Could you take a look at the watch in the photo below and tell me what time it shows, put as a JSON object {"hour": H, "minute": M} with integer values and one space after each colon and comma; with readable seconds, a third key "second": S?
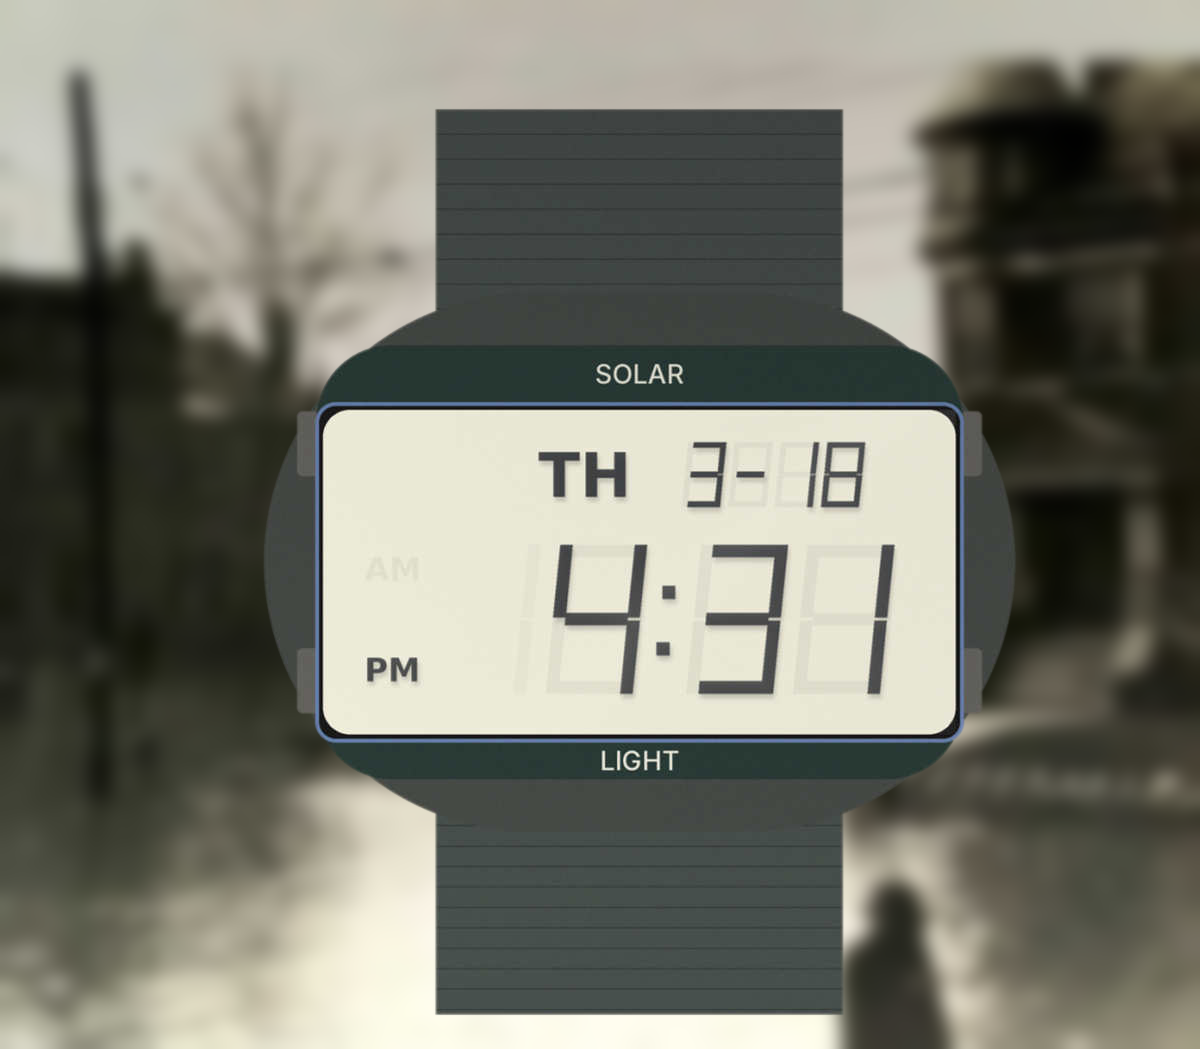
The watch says {"hour": 4, "minute": 31}
